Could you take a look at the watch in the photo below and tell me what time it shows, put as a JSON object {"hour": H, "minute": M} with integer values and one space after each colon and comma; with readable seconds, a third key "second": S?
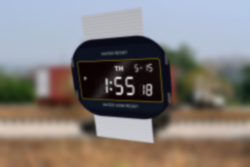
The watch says {"hour": 1, "minute": 55, "second": 18}
